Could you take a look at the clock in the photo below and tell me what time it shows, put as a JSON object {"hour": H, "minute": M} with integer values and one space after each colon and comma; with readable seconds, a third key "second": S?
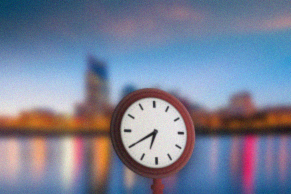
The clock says {"hour": 6, "minute": 40}
